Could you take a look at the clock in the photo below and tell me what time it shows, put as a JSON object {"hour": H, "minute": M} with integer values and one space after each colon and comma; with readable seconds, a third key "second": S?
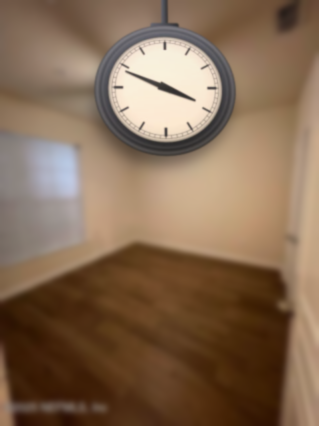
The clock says {"hour": 3, "minute": 49}
